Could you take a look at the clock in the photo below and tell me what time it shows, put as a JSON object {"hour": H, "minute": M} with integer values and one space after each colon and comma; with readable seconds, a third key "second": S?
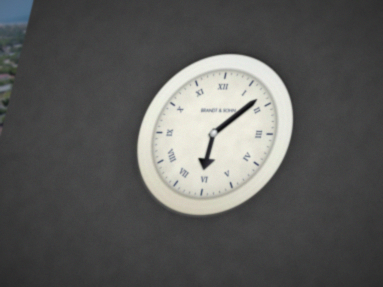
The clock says {"hour": 6, "minute": 8}
